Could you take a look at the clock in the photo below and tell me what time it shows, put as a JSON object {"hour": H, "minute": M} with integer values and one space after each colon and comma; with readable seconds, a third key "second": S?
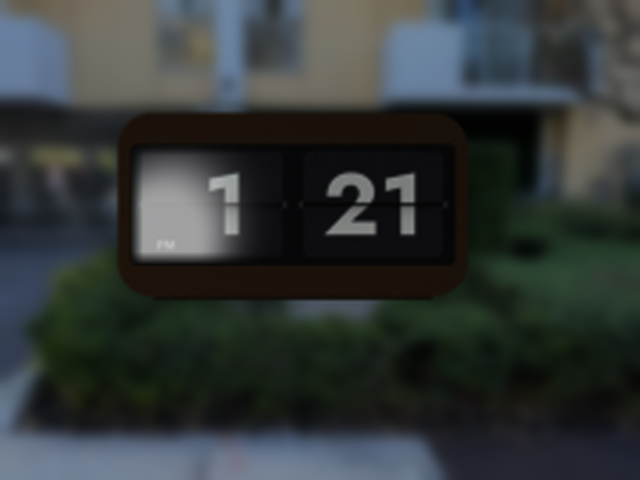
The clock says {"hour": 1, "minute": 21}
